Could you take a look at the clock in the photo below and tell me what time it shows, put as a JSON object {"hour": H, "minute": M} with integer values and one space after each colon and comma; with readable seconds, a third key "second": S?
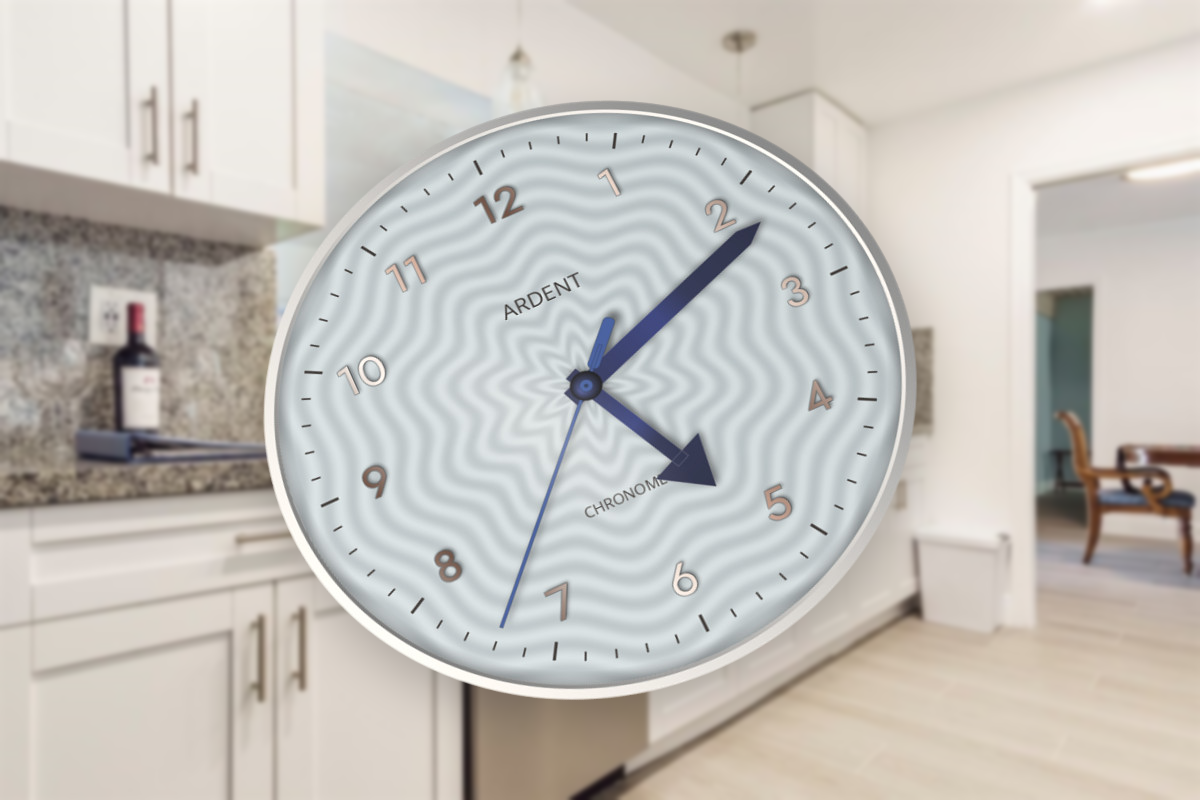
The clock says {"hour": 5, "minute": 11, "second": 37}
